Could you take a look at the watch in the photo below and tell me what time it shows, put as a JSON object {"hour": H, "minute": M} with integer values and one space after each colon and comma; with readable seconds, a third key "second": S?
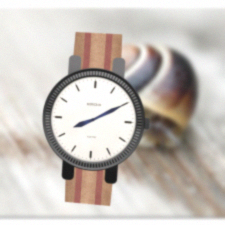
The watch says {"hour": 8, "minute": 10}
